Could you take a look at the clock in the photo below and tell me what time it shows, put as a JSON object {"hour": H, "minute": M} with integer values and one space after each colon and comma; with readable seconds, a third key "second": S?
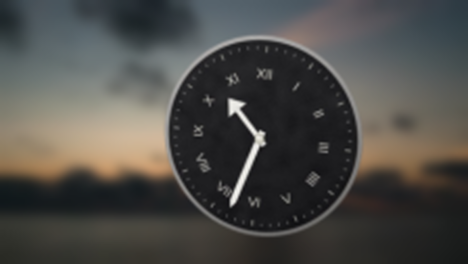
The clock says {"hour": 10, "minute": 33}
